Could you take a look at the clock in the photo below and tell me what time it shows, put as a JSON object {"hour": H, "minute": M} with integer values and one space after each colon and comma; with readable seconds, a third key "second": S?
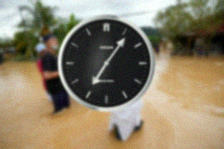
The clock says {"hour": 7, "minute": 6}
